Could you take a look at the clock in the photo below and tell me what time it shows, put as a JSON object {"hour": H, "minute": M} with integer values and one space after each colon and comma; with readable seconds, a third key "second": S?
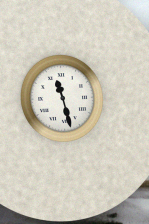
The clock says {"hour": 11, "minute": 28}
